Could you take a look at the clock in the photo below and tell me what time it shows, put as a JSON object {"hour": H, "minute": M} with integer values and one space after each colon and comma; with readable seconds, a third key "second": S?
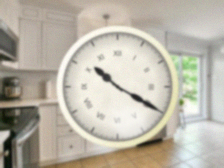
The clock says {"hour": 10, "minute": 20}
